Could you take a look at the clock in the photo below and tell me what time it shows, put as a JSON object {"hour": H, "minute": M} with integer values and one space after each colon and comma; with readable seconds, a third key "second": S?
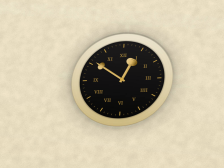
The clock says {"hour": 12, "minute": 51}
